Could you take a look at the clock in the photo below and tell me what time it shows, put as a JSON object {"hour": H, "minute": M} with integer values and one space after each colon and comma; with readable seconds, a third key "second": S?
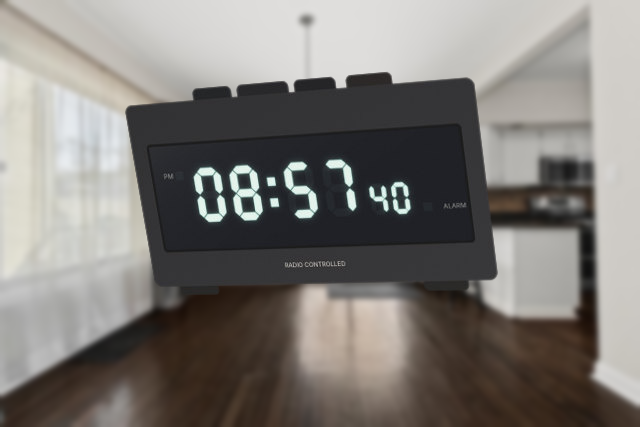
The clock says {"hour": 8, "minute": 57, "second": 40}
